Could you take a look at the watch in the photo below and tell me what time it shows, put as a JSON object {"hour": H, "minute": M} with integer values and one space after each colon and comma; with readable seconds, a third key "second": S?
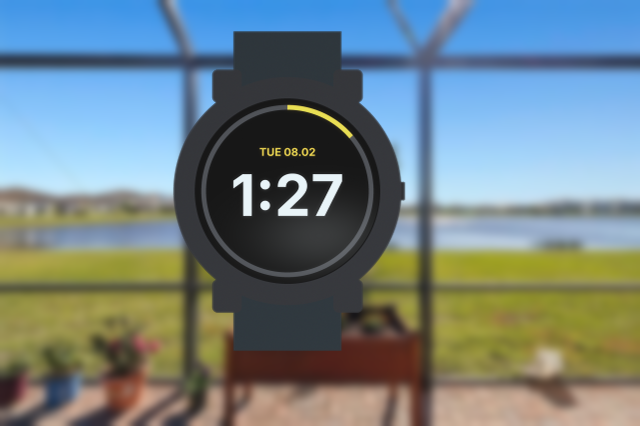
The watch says {"hour": 1, "minute": 27}
